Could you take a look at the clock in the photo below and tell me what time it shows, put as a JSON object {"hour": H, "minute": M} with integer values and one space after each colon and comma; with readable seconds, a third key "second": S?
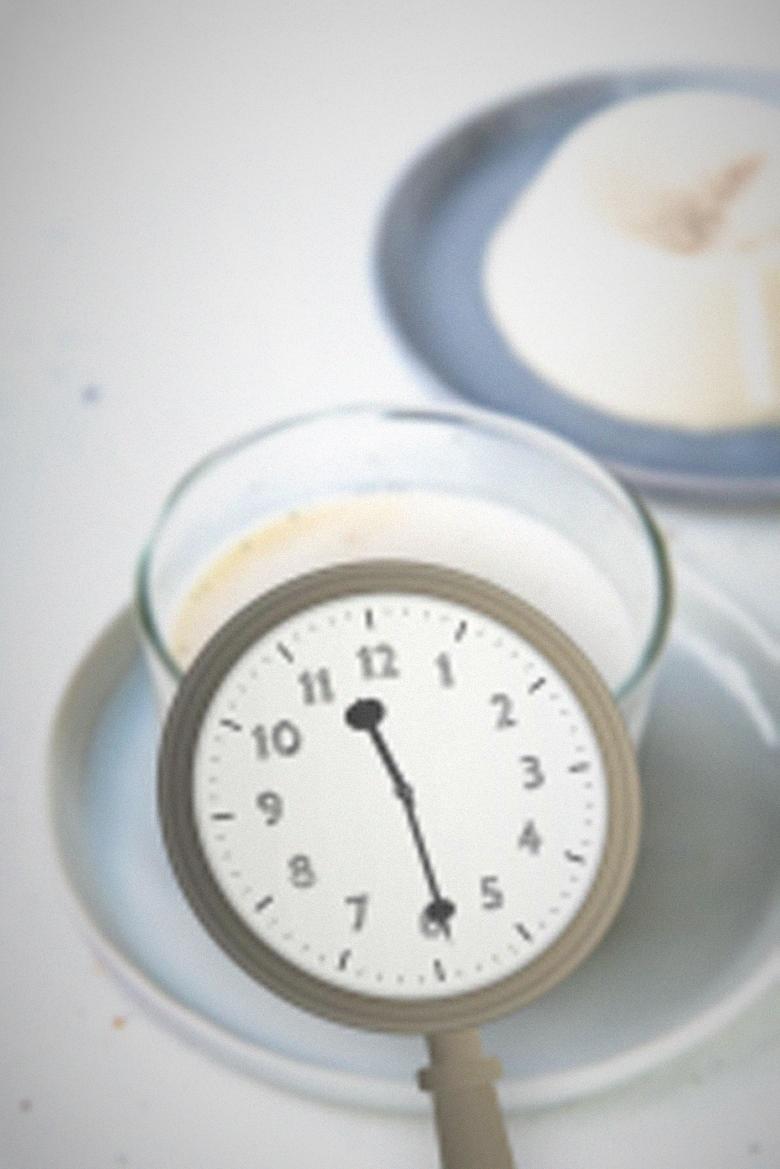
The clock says {"hour": 11, "minute": 29}
